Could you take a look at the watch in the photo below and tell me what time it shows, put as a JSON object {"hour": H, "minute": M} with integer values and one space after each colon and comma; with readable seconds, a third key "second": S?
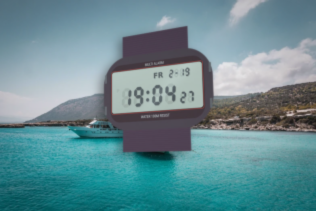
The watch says {"hour": 19, "minute": 4, "second": 27}
